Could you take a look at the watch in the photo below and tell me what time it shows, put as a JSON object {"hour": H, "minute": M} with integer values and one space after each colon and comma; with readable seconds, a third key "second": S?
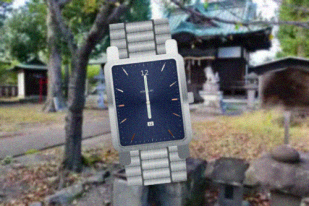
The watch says {"hour": 6, "minute": 0}
